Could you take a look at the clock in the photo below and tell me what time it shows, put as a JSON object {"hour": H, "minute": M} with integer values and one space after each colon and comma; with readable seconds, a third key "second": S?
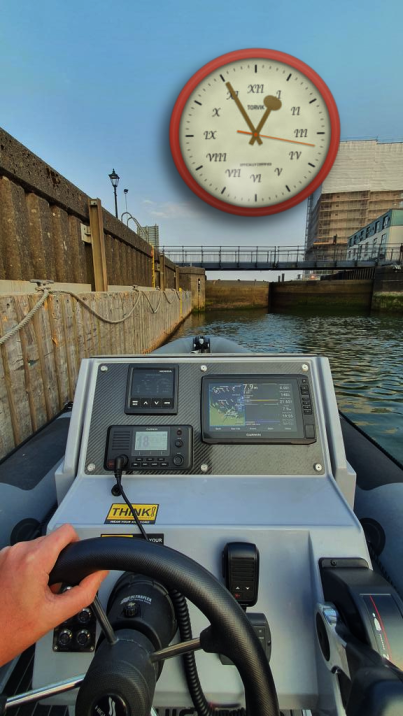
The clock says {"hour": 12, "minute": 55, "second": 17}
